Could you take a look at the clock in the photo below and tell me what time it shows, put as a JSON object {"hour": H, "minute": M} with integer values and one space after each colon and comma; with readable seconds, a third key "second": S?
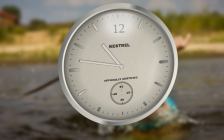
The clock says {"hour": 10, "minute": 47}
